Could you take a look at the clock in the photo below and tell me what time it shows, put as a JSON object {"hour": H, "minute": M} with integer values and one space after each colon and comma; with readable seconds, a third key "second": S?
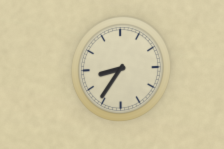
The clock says {"hour": 8, "minute": 36}
